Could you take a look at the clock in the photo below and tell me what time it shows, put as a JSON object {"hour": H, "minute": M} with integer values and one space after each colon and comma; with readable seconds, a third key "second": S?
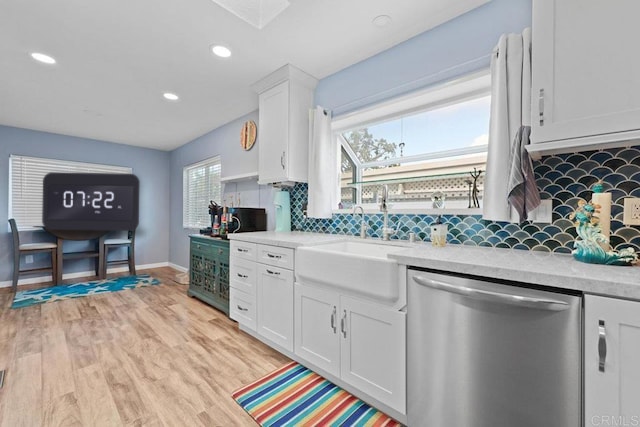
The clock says {"hour": 7, "minute": 22}
